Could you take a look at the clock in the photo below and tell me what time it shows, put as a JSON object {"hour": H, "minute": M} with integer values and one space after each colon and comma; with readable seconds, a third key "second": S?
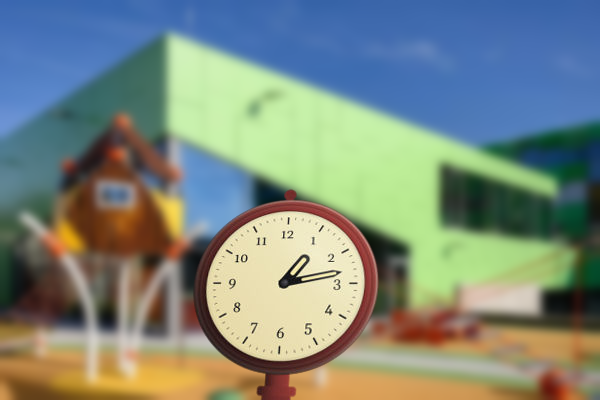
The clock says {"hour": 1, "minute": 13}
